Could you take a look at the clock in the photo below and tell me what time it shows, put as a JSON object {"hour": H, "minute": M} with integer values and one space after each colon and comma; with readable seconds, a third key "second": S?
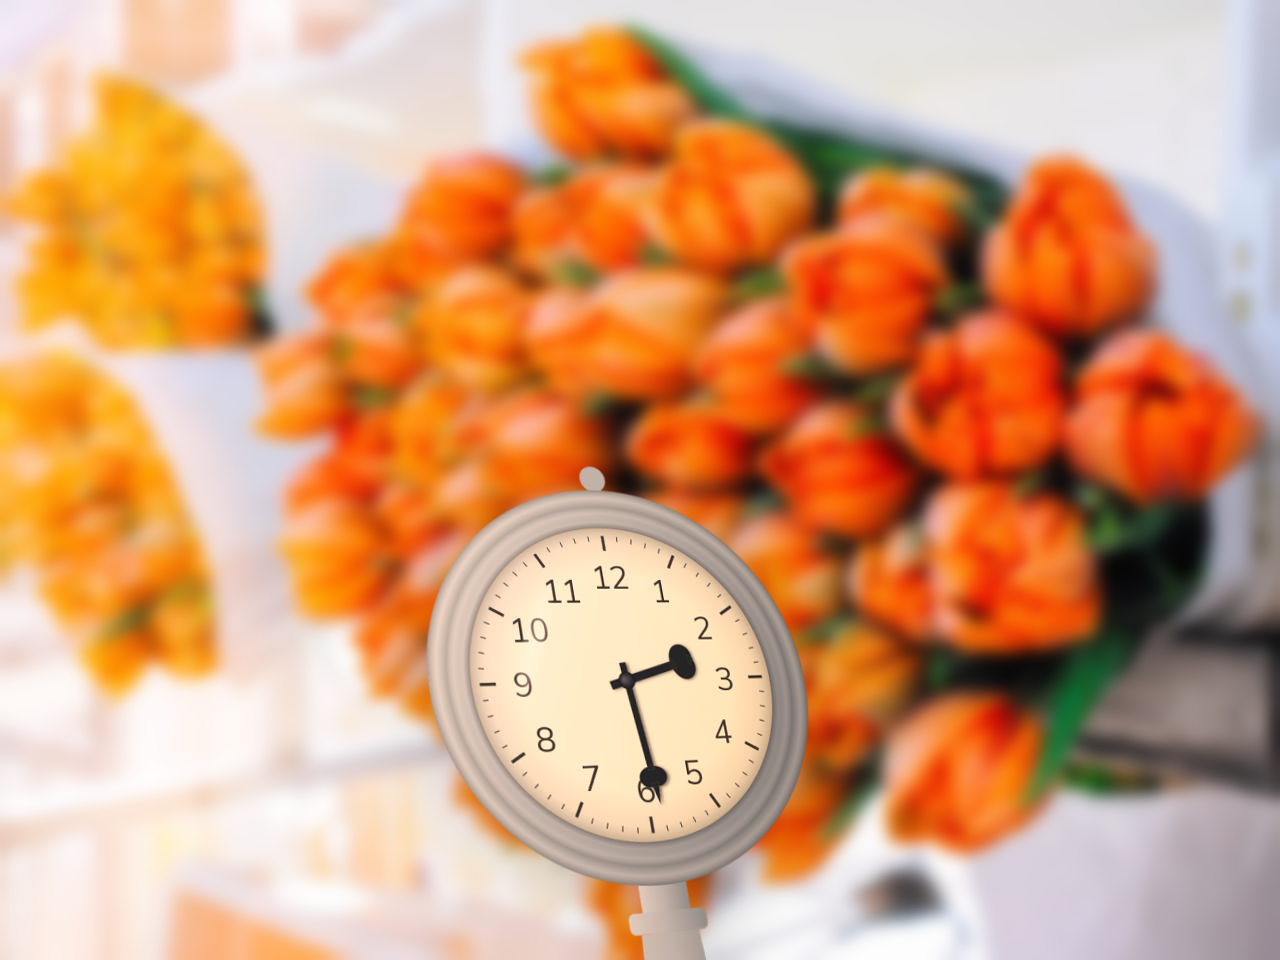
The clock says {"hour": 2, "minute": 29}
